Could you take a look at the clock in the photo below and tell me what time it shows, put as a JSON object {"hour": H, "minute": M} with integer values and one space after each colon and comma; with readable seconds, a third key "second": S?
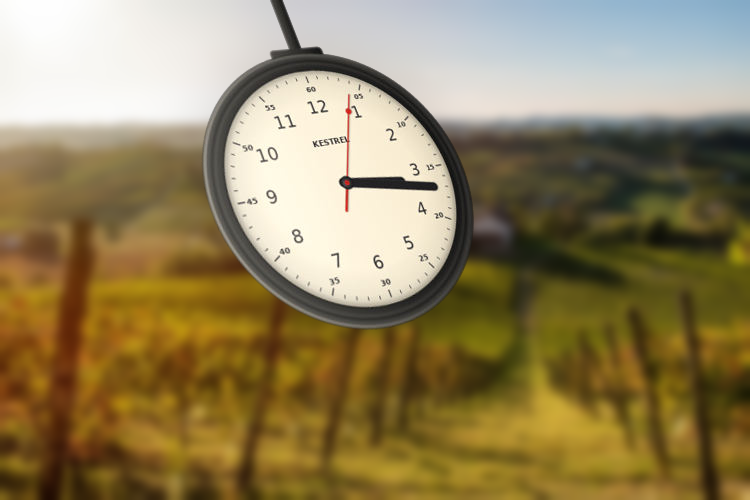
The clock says {"hour": 3, "minute": 17, "second": 4}
